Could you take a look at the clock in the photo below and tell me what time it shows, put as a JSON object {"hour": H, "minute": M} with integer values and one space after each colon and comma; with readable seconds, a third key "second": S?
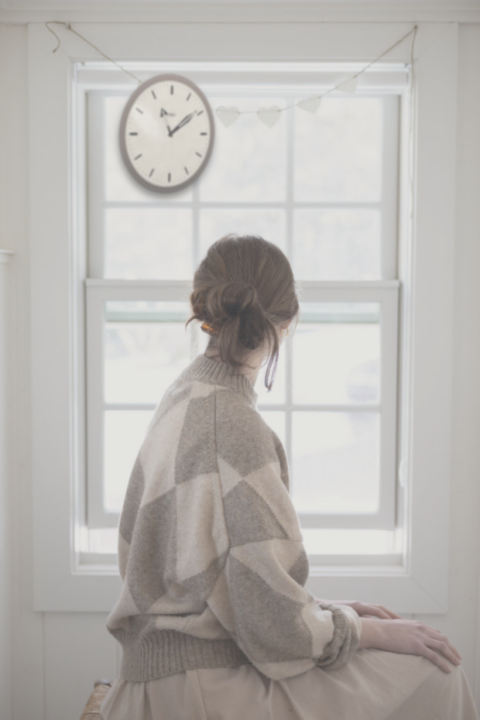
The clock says {"hour": 11, "minute": 9}
